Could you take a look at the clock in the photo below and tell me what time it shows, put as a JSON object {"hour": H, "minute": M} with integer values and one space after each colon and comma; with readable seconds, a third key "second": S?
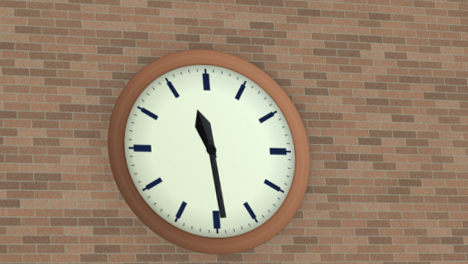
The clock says {"hour": 11, "minute": 29}
